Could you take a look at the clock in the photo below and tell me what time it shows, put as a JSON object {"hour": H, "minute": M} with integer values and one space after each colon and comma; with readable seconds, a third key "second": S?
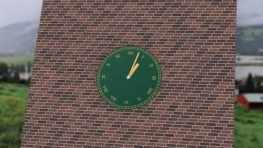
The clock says {"hour": 1, "minute": 3}
